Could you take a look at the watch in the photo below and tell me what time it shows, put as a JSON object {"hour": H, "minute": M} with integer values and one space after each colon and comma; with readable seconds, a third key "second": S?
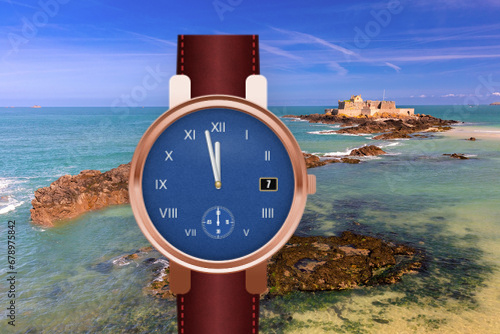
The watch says {"hour": 11, "minute": 58}
